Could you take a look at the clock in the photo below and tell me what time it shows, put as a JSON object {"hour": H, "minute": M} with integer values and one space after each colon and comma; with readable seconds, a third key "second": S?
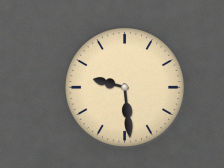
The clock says {"hour": 9, "minute": 29}
